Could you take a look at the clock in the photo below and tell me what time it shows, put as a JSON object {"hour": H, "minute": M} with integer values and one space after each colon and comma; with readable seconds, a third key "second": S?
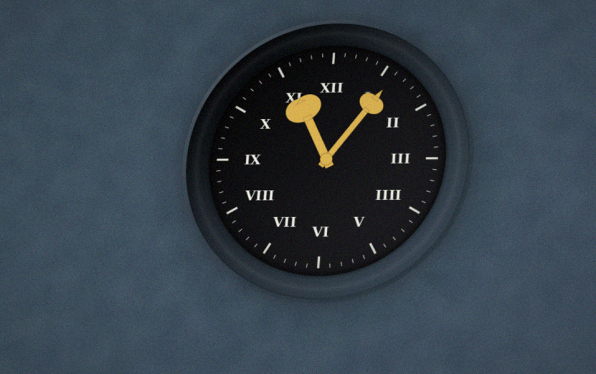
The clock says {"hour": 11, "minute": 6}
